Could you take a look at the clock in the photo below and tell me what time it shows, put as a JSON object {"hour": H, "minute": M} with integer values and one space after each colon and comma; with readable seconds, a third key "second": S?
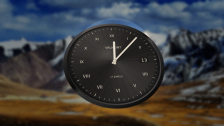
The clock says {"hour": 12, "minute": 7}
